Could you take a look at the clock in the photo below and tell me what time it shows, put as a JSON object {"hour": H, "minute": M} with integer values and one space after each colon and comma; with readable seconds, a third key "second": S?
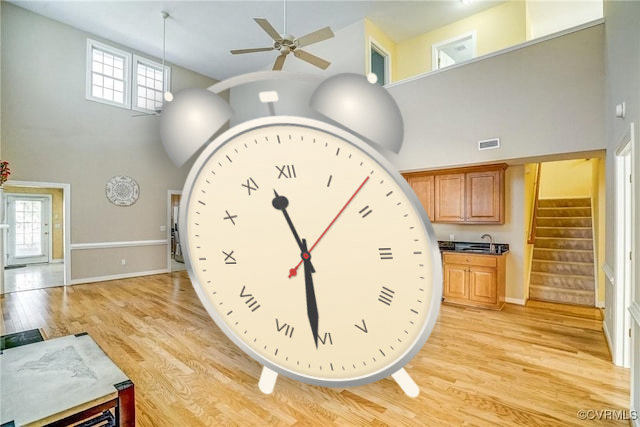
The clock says {"hour": 11, "minute": 31, "second": 8}
